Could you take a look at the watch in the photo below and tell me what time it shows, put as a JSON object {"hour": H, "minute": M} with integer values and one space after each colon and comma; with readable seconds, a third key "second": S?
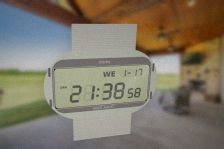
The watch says {"hour": 21, "minute": 38, "second": 58}
